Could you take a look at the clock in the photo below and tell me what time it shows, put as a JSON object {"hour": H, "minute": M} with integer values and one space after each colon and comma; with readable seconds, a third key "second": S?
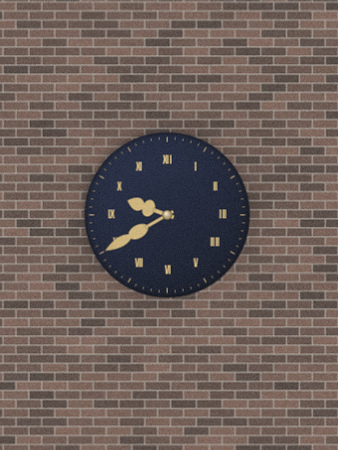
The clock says {"hour": 9, "minute": 40}
